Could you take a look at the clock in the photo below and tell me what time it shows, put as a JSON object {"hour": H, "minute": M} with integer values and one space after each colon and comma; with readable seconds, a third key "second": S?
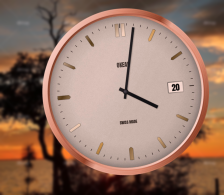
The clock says {"hour": 4, "minute": 2}
